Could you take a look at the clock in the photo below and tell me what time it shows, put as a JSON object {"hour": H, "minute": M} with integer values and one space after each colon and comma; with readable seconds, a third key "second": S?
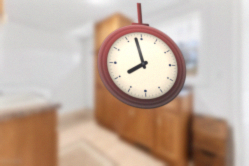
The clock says {"hour": 7, "minute": 58}
